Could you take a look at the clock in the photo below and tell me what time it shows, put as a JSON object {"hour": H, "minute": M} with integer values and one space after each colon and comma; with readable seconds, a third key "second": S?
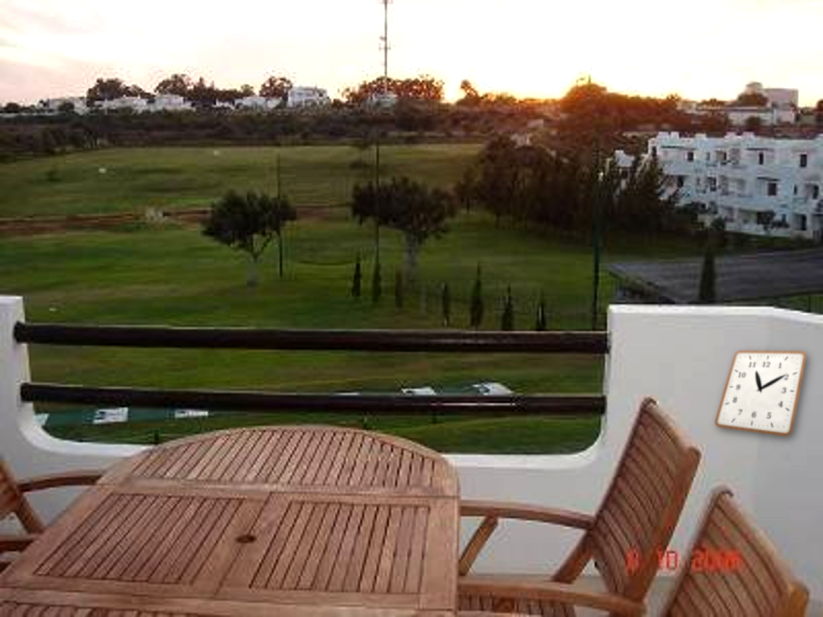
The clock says {"hour": 11, "minute": 9}
